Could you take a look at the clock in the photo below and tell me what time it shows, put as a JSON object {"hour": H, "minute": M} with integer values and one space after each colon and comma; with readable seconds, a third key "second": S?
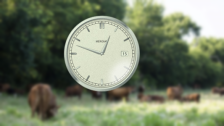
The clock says {"hour": 12, "minute": 48}
